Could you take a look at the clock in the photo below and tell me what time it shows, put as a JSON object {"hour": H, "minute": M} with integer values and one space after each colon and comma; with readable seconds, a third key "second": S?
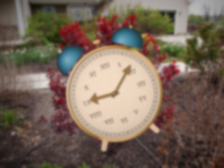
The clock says {"hour": 9, "minute": 8}
